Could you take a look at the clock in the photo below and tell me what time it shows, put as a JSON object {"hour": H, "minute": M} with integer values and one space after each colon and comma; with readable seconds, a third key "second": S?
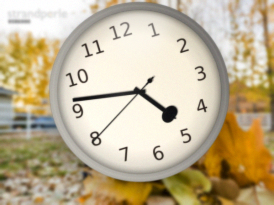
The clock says {"hour": 4, "minute": 46, "second": 40}
